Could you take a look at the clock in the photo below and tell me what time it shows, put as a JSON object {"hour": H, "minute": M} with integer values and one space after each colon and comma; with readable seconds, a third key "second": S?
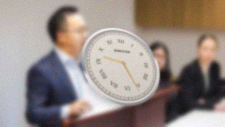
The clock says {"hour": 9, "minute": 26}
